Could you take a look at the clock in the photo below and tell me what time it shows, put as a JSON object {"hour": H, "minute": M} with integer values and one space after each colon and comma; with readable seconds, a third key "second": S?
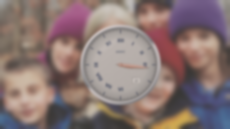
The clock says {"hour": 3, "minute": 16}
